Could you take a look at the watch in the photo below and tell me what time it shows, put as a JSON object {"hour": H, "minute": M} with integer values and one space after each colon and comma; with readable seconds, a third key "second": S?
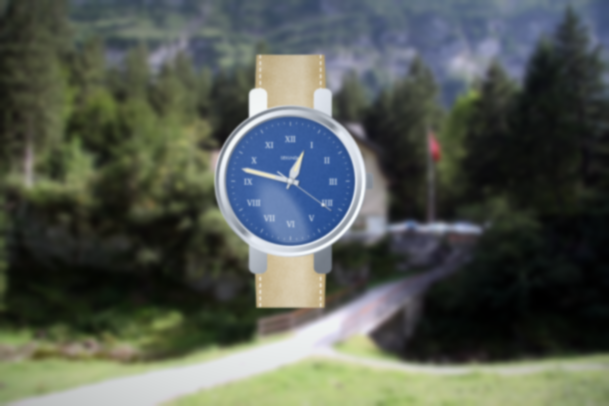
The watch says {"hour": 12, "minute": 47, "second": 21}
